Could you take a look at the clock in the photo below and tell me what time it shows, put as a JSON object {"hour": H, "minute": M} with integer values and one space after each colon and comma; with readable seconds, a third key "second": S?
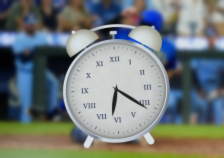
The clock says {"hour": 6, "minute": 21}
